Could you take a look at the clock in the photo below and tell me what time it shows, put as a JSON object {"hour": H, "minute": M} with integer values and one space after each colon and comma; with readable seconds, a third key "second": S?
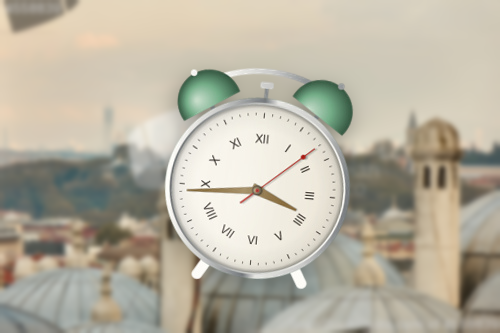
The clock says {"hour": 3, "minute": 44, "second": 8}
